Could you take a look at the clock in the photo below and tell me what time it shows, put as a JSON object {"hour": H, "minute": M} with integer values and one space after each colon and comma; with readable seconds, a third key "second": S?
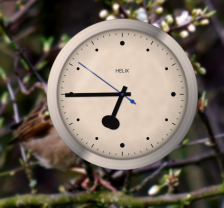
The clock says {"hour": 6, "minute": 44, "second": 51}
